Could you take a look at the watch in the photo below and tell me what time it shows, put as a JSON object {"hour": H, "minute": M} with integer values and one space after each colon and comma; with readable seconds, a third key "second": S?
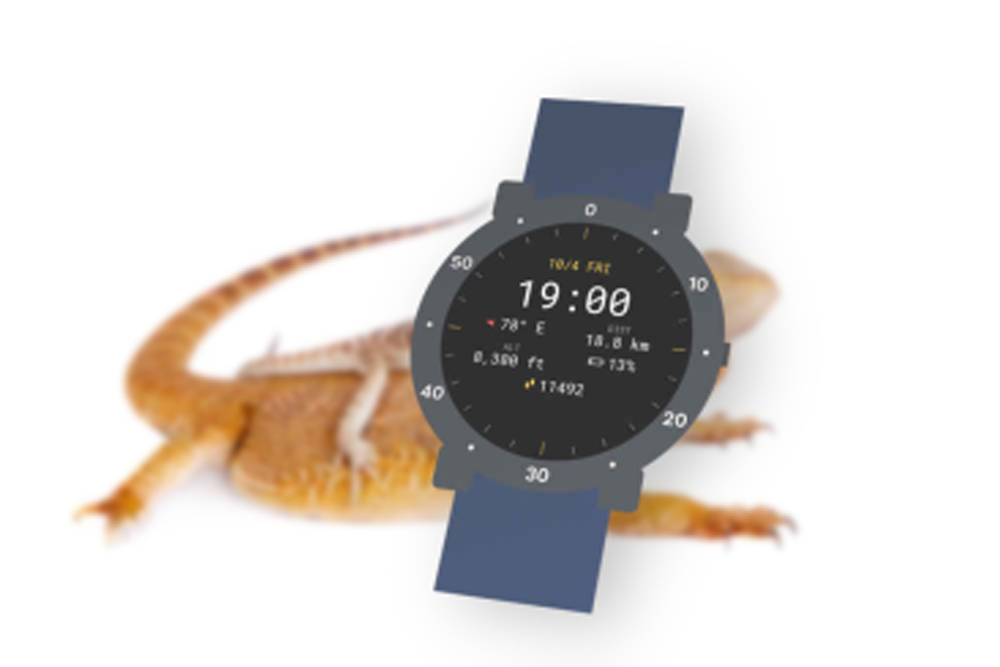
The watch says {"hour": 19, "minute": 0}
